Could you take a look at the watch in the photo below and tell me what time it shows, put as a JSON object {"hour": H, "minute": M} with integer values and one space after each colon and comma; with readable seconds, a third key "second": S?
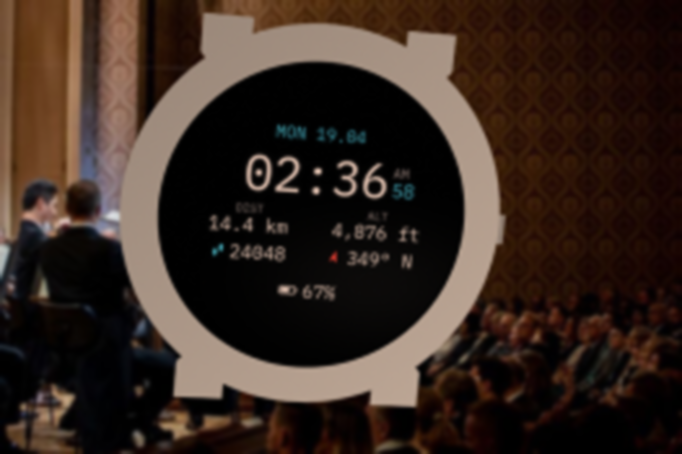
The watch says {"hour": 2, "minute": 36}
